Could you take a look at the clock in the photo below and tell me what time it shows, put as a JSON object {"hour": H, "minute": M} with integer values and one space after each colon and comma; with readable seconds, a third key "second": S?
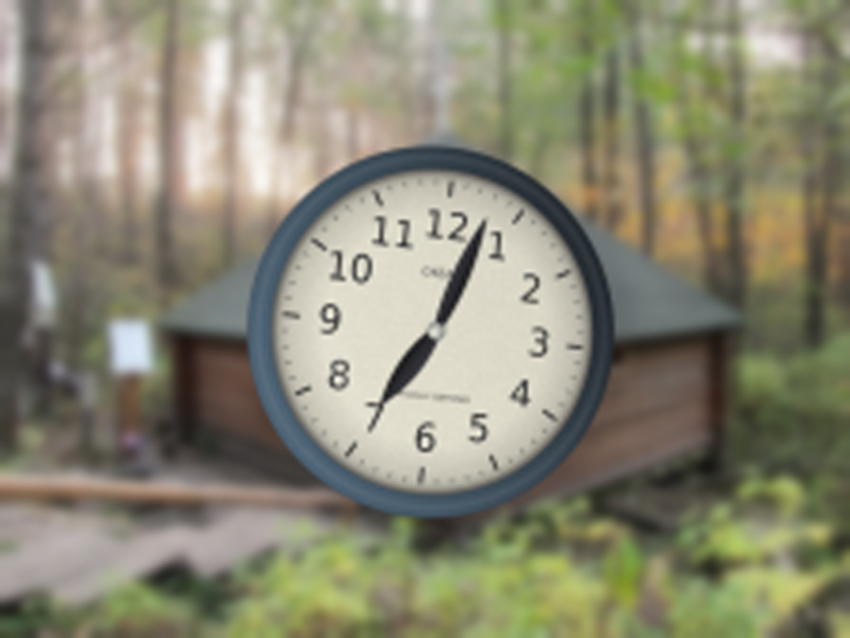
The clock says {"hour": 7, "minute": 3}
